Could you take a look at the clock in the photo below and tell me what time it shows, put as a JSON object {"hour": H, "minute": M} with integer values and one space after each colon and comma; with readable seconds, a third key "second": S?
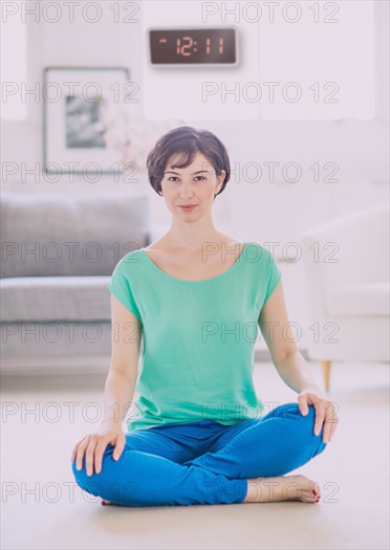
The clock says {"hour": 12, "minute": 11}
